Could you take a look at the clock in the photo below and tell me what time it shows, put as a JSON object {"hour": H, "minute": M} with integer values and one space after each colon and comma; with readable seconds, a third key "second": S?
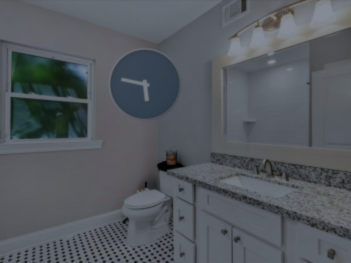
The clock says {"hour": 5, "minute": 47}
